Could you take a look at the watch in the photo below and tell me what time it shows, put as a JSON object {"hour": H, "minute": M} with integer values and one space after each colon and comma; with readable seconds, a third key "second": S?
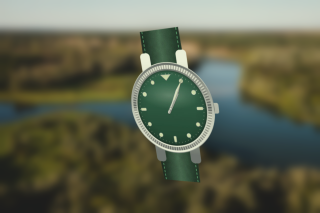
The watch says {"hour": 1, "minute": 5}
